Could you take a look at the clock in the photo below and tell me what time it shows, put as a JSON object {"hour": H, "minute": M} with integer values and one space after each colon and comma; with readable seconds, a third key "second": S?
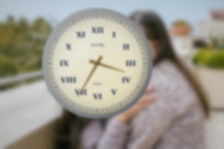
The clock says {"hour": 3, "minute": 35}
